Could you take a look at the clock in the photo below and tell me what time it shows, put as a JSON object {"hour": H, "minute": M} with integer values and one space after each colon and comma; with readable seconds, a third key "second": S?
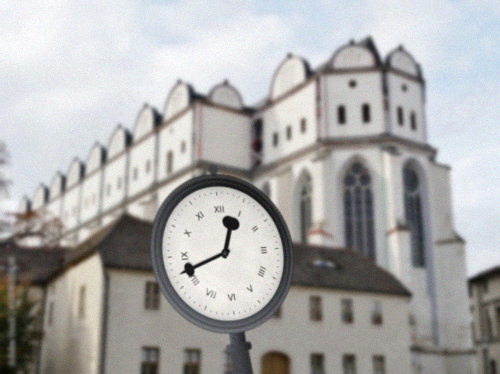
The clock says {"hour": 12, "minute": 42}
